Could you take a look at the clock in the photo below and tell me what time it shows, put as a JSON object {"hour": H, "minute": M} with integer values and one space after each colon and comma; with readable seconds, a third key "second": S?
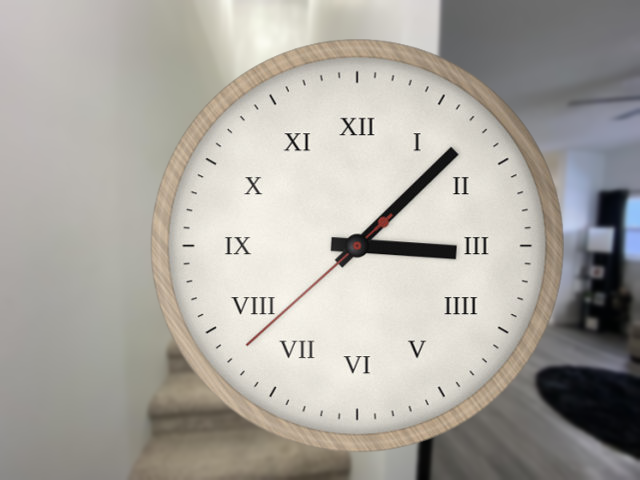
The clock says {"hour": 3, "minute": 7, "second": 38}
